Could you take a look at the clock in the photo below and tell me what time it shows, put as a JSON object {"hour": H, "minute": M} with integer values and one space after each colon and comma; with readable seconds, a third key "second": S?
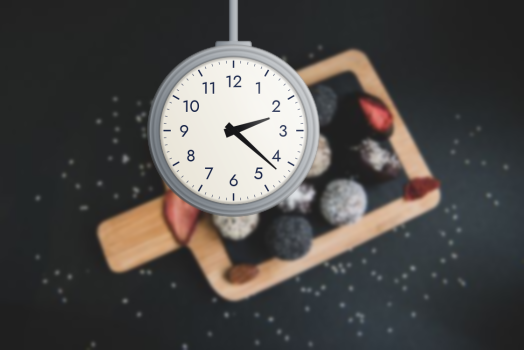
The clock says {"hour": 2, "minute": 22}
